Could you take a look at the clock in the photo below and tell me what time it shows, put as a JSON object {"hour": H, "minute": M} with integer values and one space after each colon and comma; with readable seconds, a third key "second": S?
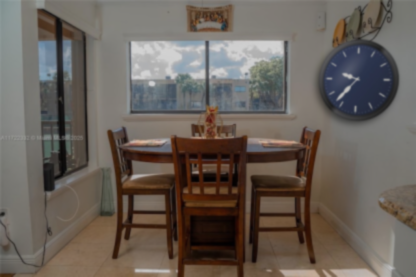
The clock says {"hour": 9, "minute": 37}
